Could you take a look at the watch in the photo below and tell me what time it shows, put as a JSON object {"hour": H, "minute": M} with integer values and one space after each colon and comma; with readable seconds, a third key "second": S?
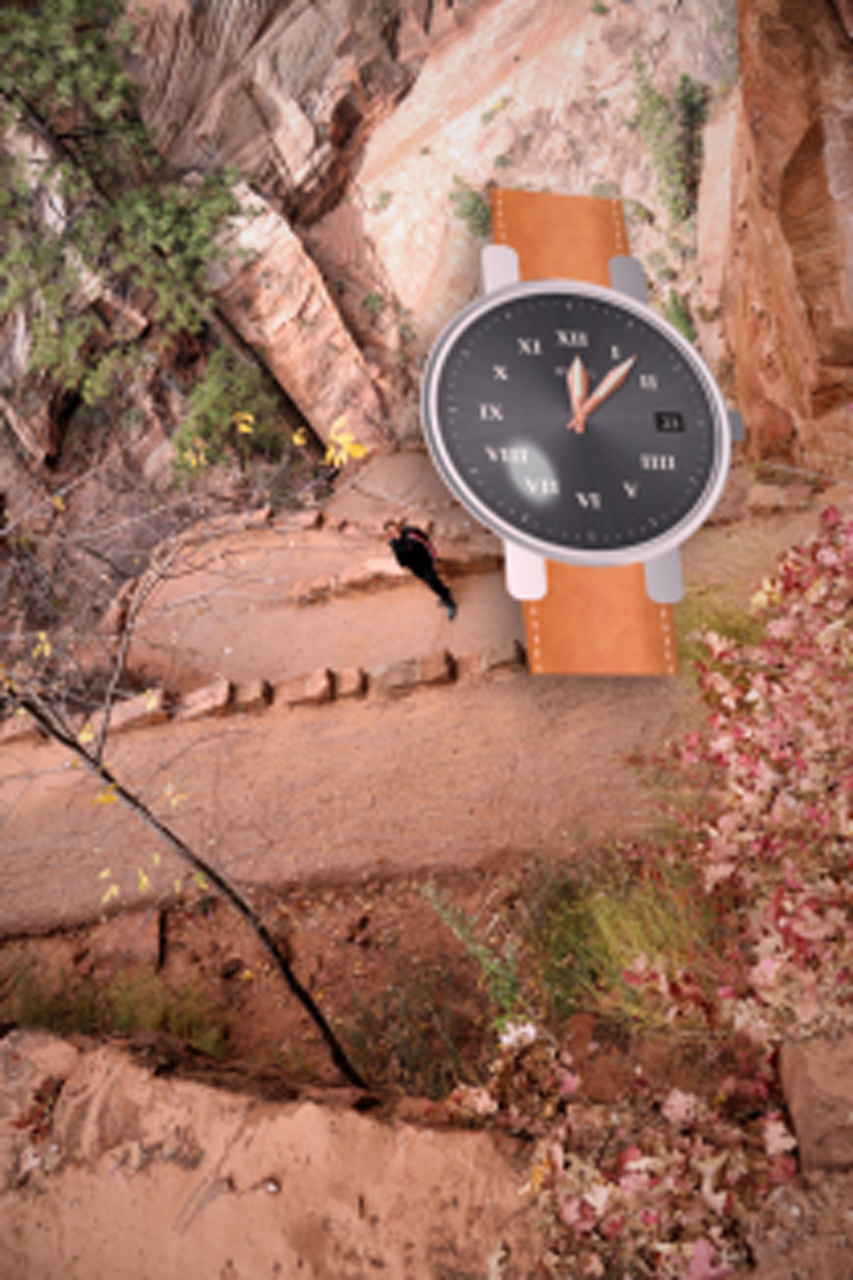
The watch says {"hour": 12, "minute": 7}
